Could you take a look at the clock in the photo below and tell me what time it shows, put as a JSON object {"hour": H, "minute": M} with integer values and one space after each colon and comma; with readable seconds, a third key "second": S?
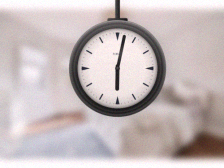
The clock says {"hour": 6, "minute": 2}
